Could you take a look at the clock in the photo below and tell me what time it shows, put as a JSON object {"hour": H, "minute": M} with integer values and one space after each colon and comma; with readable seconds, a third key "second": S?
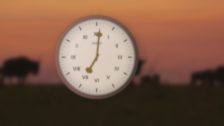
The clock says {"hour": 7, "minute": 1}
